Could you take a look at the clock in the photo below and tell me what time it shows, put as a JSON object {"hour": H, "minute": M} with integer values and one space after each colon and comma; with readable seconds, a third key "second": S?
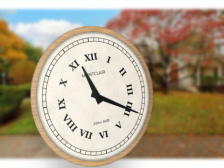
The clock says {"hour": 11, "minute": 20}
